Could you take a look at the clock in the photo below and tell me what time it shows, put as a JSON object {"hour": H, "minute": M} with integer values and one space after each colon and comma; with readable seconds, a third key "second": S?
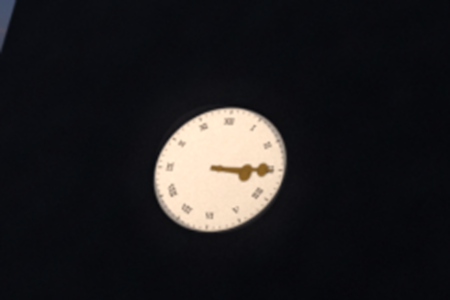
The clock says {"hour": 3, "minute": 15}
